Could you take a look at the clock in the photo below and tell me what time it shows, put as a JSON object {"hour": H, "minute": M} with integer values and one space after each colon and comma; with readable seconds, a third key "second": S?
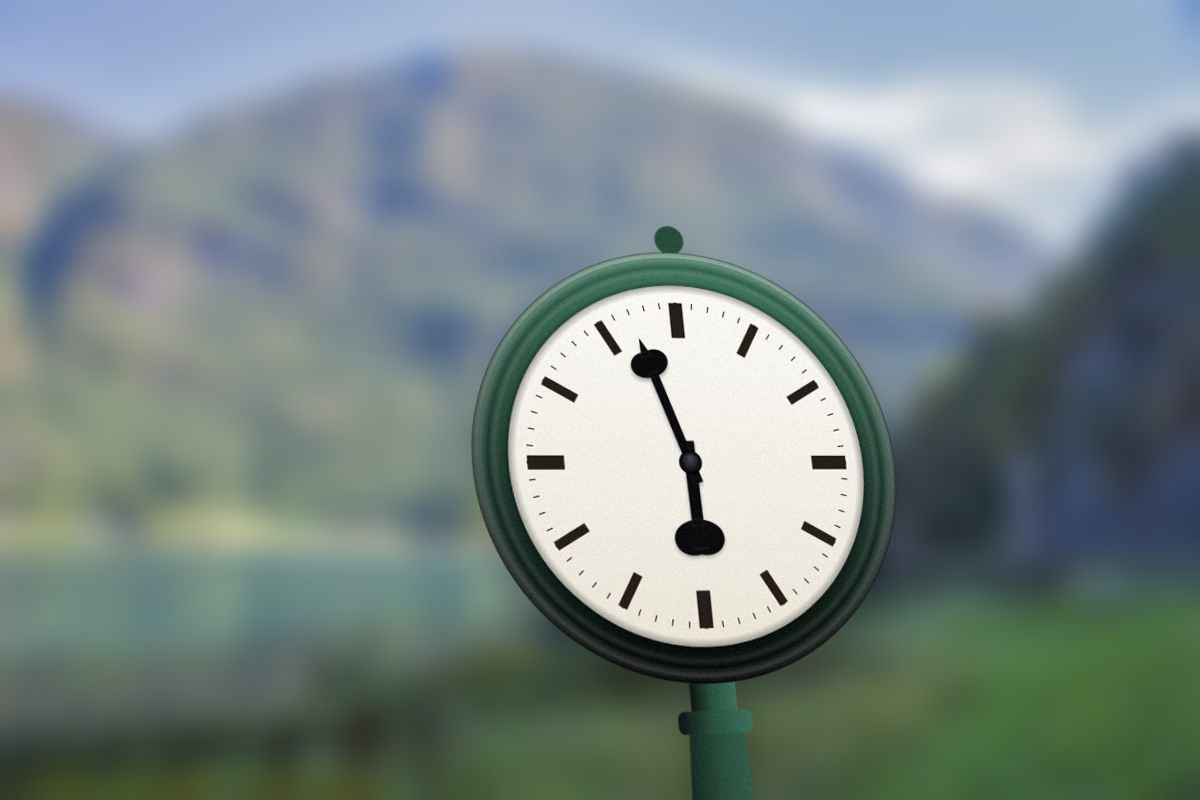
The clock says {"hour": 5, "minute": 57}
